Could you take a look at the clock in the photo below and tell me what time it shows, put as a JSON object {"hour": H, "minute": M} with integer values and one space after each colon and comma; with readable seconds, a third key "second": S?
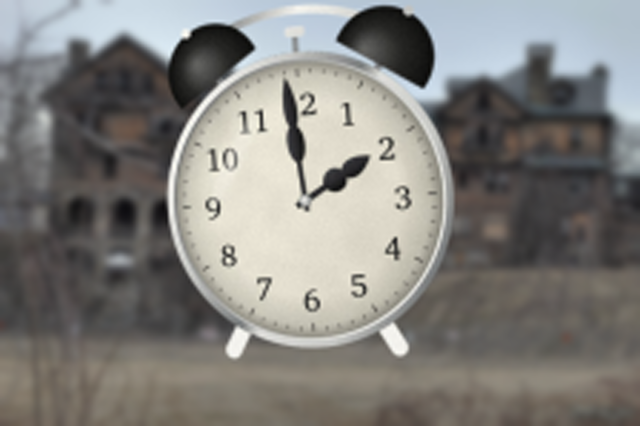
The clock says {"hour": 1, "minute": 59}
